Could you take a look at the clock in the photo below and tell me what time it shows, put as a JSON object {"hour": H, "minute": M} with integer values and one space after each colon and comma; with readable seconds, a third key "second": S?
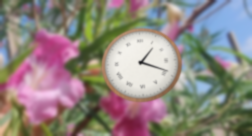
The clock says {"hour": 1, "minute": 19}
